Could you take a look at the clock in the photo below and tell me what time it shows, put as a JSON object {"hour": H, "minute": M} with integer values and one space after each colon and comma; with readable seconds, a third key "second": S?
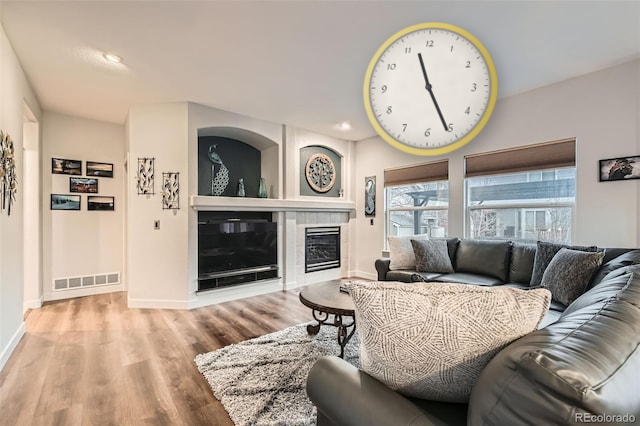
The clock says {"hour": 11, "minute": 26}
